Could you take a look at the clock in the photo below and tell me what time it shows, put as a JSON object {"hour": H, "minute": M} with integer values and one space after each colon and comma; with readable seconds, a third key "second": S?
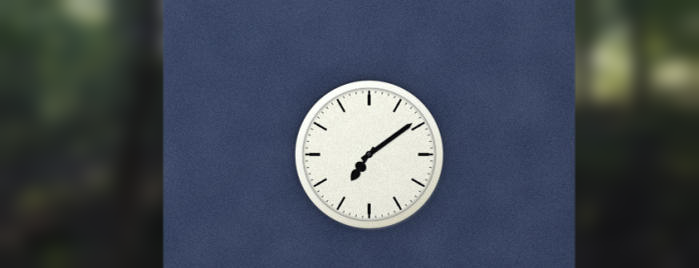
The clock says {"hour": 7, "minute": 9}
